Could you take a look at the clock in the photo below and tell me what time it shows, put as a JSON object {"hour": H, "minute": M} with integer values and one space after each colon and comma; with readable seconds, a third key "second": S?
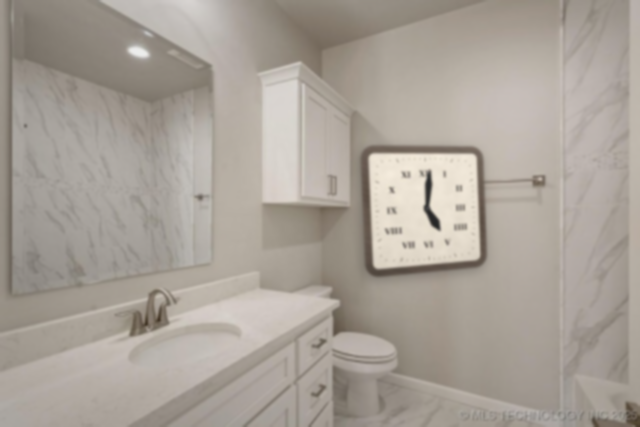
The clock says {"hour": 5, "minute": 1}
